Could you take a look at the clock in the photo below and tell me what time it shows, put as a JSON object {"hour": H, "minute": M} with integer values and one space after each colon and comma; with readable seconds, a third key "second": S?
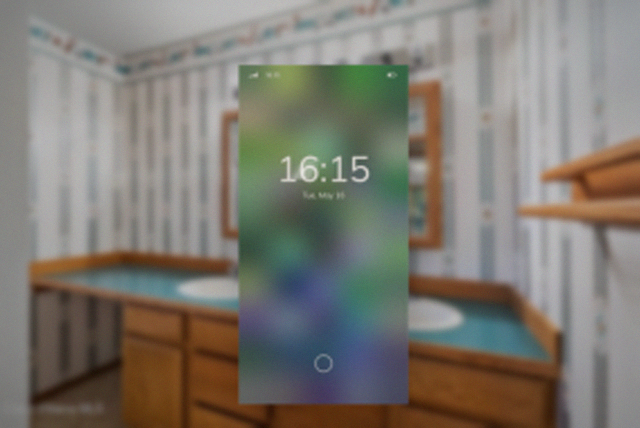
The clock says {"hour": 16, "minute": 15}
